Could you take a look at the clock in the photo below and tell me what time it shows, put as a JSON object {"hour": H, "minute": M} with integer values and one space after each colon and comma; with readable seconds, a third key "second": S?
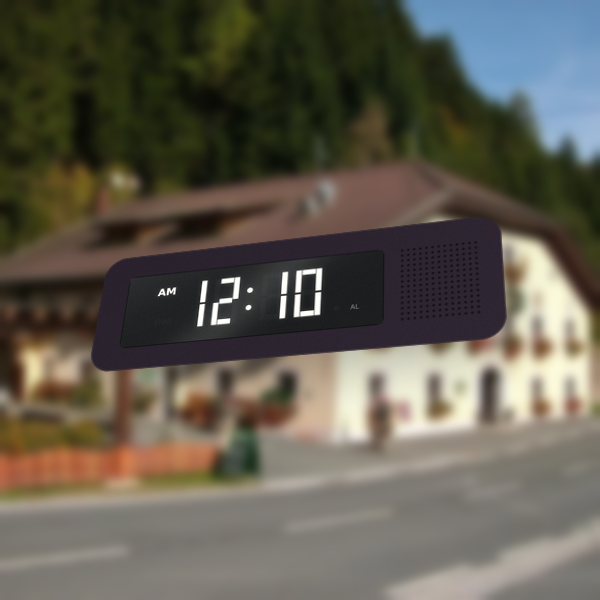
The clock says {"hour": 12, "minute": 10}
